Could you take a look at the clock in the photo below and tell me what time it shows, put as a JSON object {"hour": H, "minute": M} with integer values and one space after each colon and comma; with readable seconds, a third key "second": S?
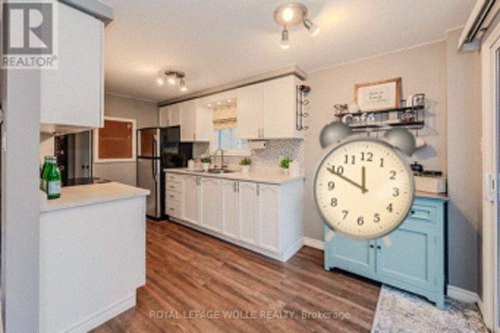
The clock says {"hour": 11, "minute": 49}
